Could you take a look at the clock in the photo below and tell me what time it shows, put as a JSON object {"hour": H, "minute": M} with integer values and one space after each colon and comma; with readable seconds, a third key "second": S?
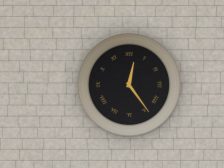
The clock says {"hour": 12, "minute": 24}
